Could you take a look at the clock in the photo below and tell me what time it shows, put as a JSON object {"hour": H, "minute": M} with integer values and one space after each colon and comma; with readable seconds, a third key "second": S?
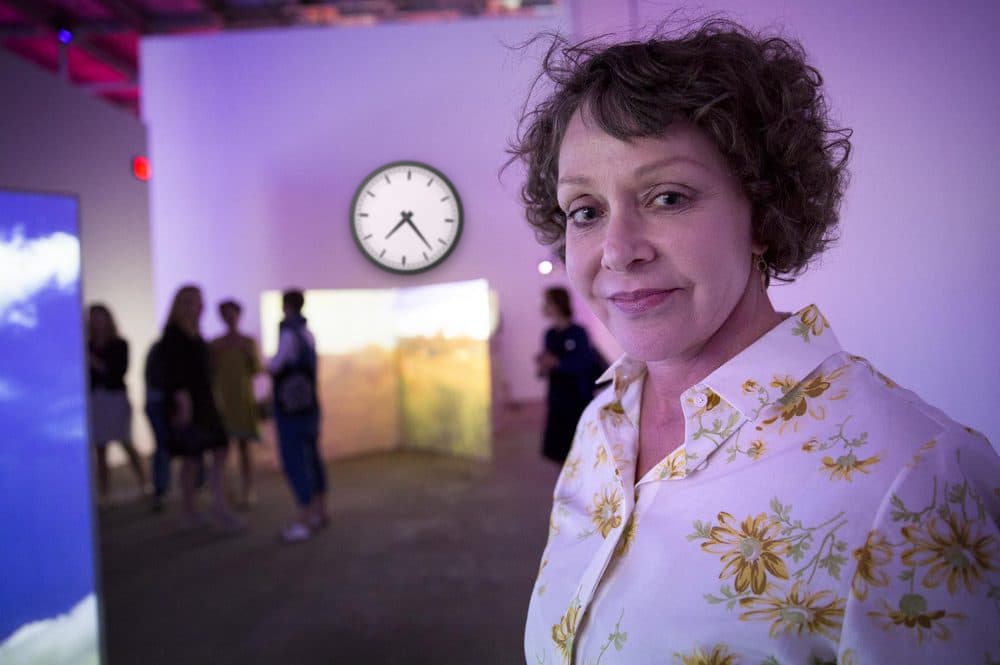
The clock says {"hour": 7, "minute": 23}
